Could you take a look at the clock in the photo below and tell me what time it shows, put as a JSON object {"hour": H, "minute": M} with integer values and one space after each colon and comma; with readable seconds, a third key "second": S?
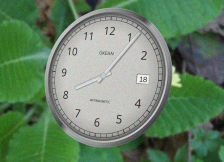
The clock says {"hour": 8, "minute": 6}
